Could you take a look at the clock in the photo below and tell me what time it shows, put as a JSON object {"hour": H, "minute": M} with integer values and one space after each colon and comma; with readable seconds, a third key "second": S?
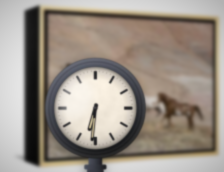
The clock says {"hour": 6, "minute": 31}
